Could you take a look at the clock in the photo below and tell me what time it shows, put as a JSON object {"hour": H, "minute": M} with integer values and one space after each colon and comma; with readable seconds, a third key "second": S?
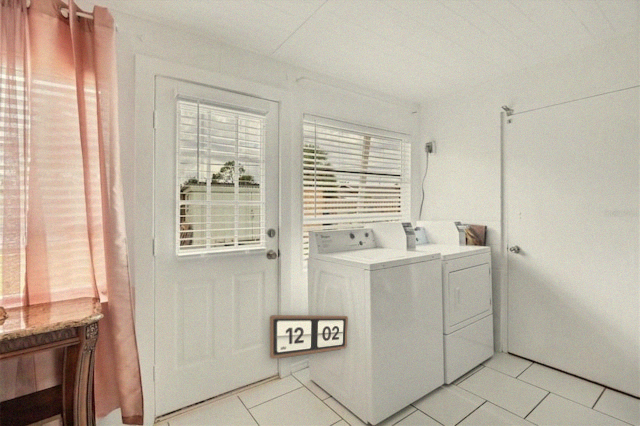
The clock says {"hour": 12, "minute": 2}
